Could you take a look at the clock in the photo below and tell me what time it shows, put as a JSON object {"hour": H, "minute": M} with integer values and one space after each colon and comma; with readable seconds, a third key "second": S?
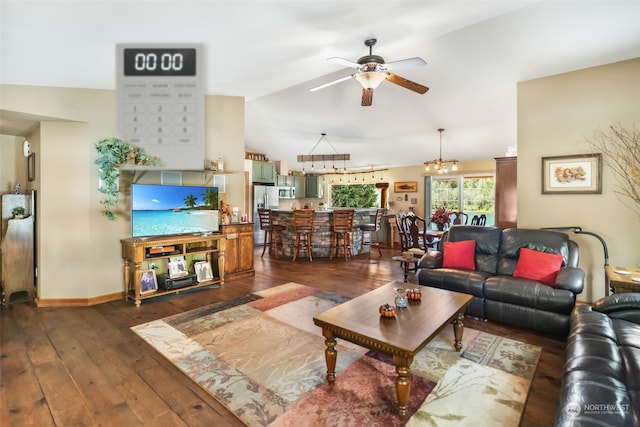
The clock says {"hour": 0, "minute": 0}
